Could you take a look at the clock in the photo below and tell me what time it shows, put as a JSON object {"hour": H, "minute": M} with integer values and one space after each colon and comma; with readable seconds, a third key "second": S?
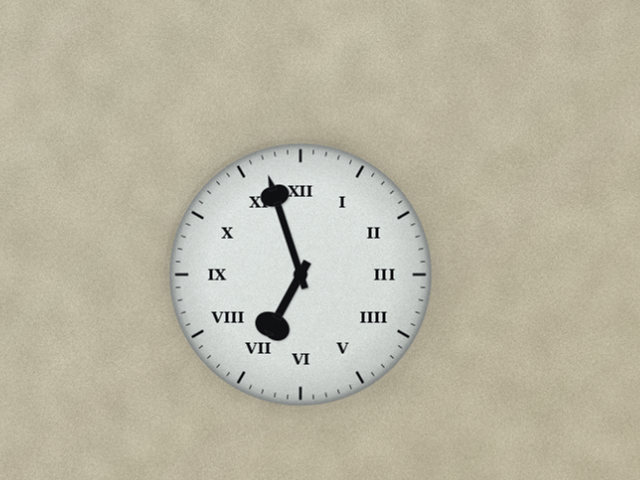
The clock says {"hour": 6, "minute": 57}
